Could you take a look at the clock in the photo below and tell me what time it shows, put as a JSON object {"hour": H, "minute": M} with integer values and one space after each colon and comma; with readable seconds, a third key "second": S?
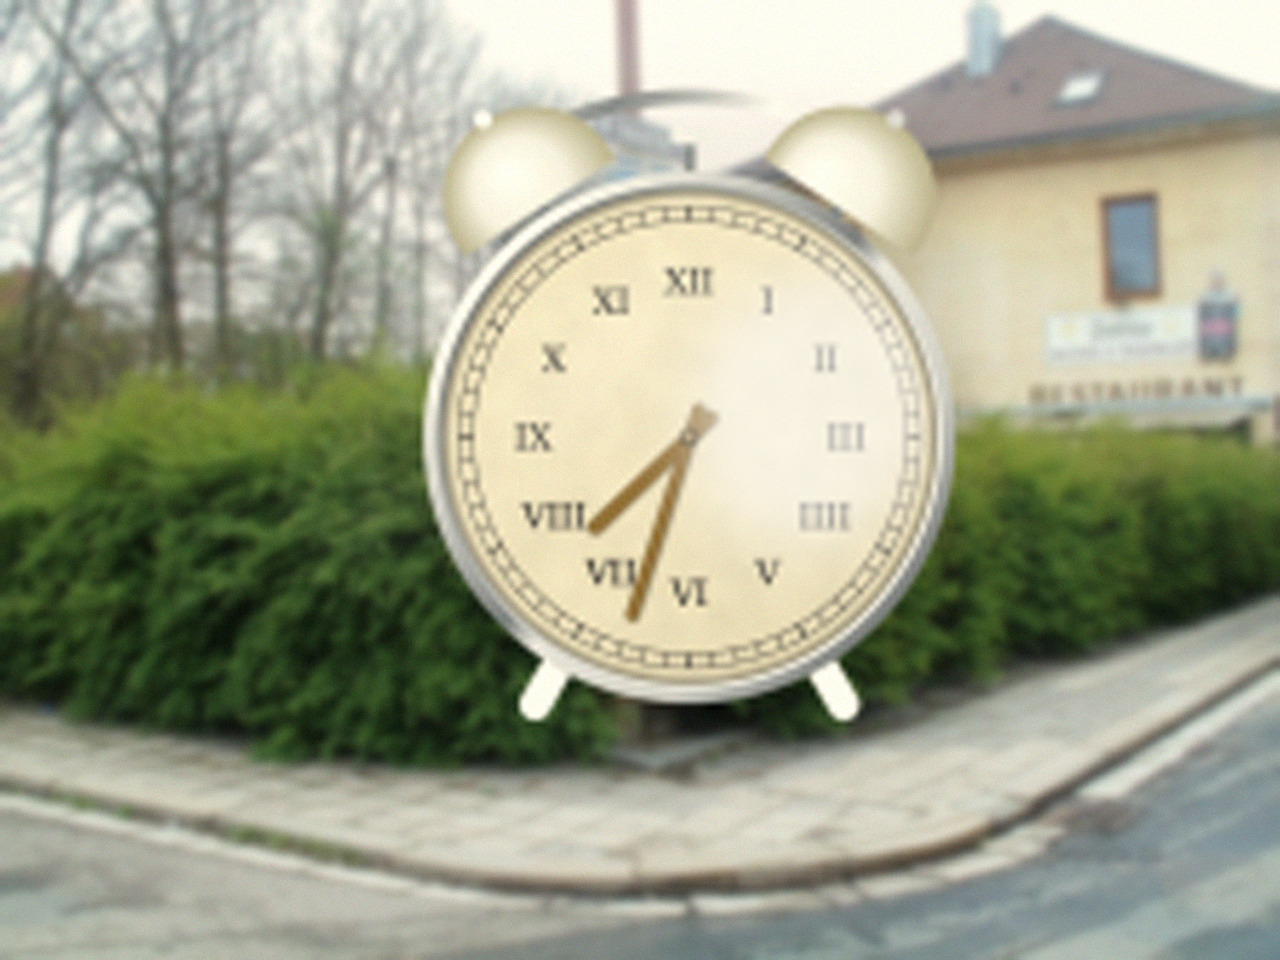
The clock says {"hour": 7, "minute": 33}
